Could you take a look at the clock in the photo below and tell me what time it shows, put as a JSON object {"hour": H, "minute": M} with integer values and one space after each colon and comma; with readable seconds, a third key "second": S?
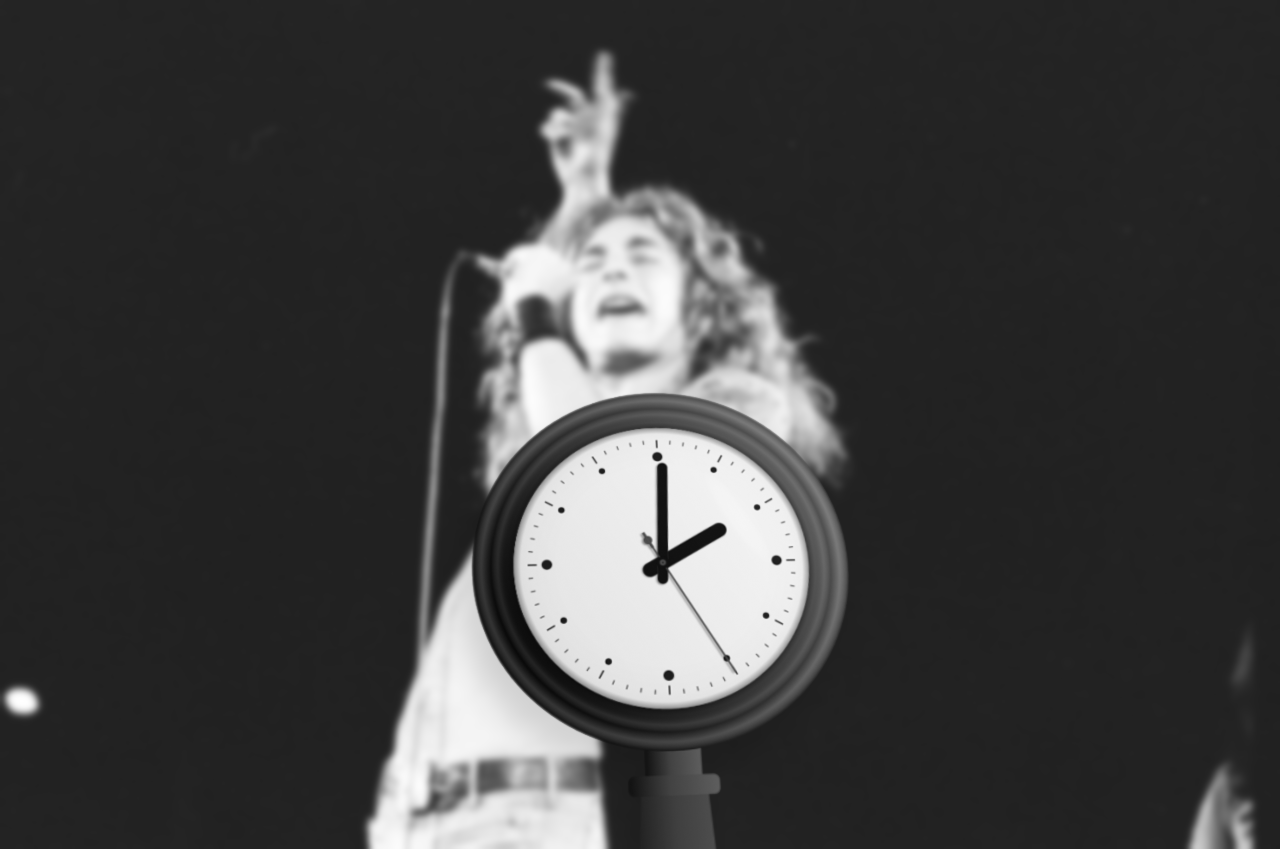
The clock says {"hour": 2, "minute": 0, "second": 25}
